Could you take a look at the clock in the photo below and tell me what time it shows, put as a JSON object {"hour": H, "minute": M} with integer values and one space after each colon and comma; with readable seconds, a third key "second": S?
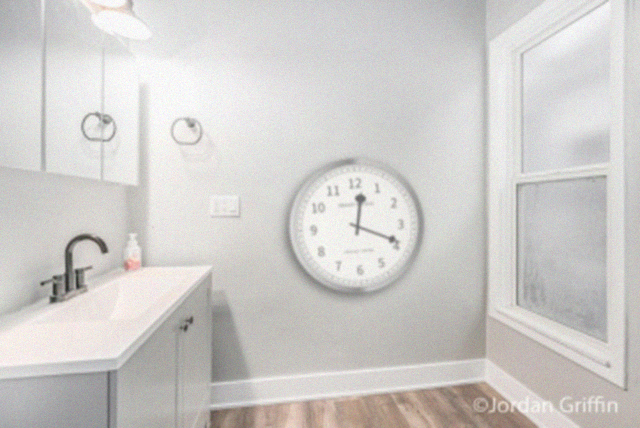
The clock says {"hour": 12, "minute": 19}
